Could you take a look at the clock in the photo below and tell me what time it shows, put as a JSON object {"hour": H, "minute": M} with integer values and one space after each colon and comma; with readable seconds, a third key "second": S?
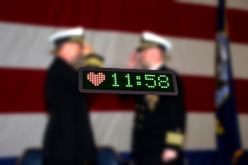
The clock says {"hour": 11, "minute": 58}
